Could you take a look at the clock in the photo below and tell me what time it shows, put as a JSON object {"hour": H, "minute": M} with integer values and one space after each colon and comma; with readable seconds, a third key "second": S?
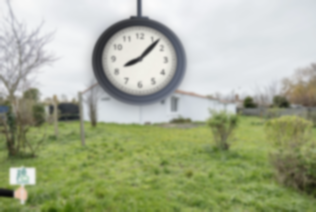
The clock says {"hour": 8, "minute": 7}
